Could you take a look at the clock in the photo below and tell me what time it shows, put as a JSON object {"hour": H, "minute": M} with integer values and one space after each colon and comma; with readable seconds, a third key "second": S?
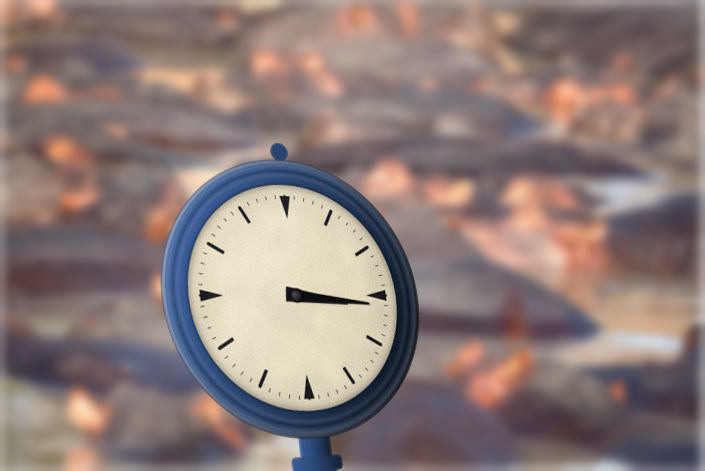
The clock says {"hour": 3, "minute": 16}
